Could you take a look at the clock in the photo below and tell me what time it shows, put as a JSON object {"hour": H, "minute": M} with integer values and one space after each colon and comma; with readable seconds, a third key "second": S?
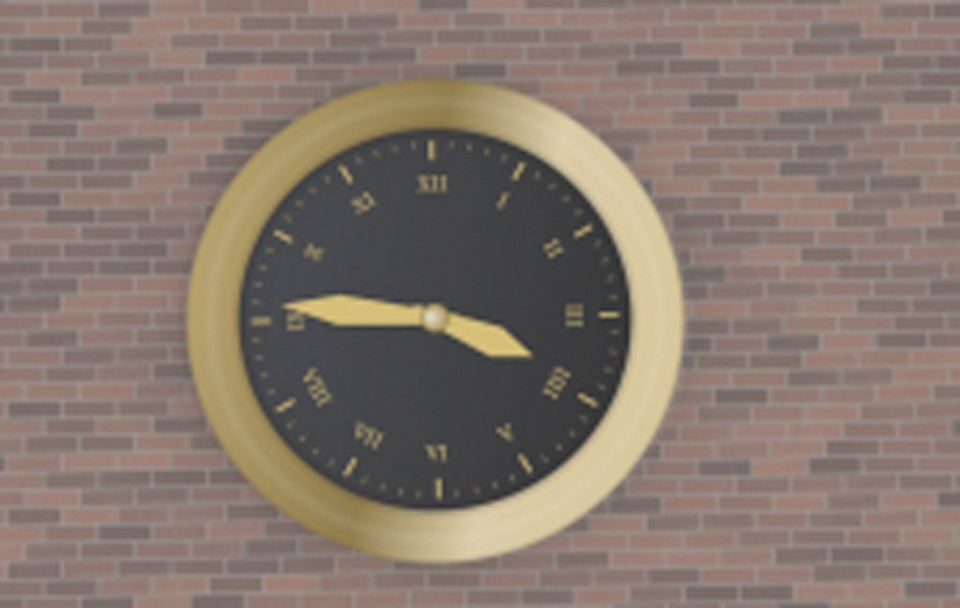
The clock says {"hour": 3, "minute": 46}
